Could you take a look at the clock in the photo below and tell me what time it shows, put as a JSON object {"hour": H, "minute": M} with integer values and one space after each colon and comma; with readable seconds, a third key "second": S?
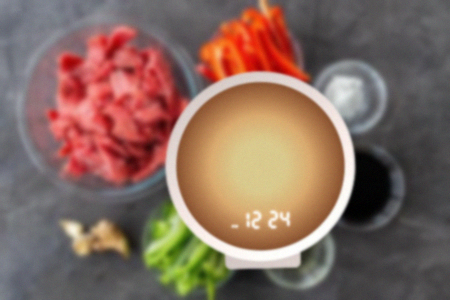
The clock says {"hour": 12, "minute": 24}
